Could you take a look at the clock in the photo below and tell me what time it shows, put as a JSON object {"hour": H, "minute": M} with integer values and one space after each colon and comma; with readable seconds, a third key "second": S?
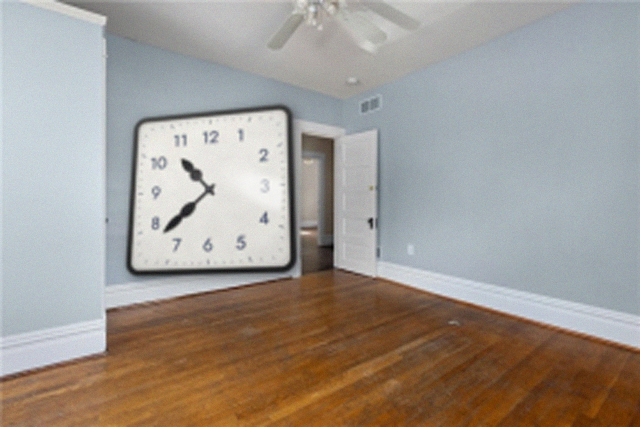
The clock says {"hour": 10, "minute": 38}
